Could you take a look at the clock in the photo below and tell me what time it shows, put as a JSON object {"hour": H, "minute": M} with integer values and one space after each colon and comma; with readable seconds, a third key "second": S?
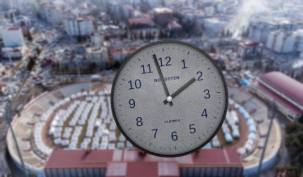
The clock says {"hour": 1, "minute": 58}
